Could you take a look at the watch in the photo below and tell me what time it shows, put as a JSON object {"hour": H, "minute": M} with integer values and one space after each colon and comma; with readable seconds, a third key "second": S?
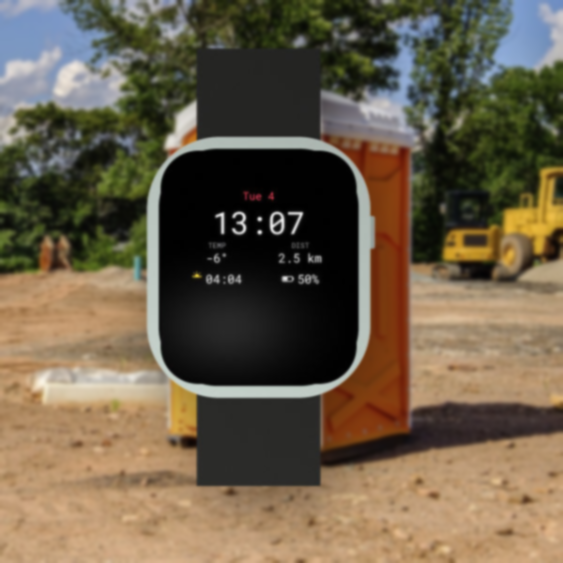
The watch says {"hour": 13, "minute": 7}
